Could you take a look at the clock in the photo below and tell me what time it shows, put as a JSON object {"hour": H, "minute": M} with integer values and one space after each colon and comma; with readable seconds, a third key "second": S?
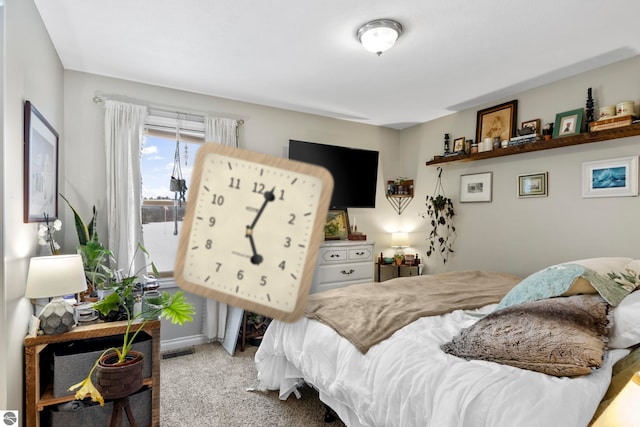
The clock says {"hour": 5, "minute": 3}
